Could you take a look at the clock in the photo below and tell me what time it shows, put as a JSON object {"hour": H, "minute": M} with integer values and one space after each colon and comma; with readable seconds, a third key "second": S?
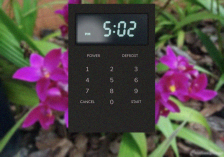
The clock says {"hour": 5, "minute": 2}
